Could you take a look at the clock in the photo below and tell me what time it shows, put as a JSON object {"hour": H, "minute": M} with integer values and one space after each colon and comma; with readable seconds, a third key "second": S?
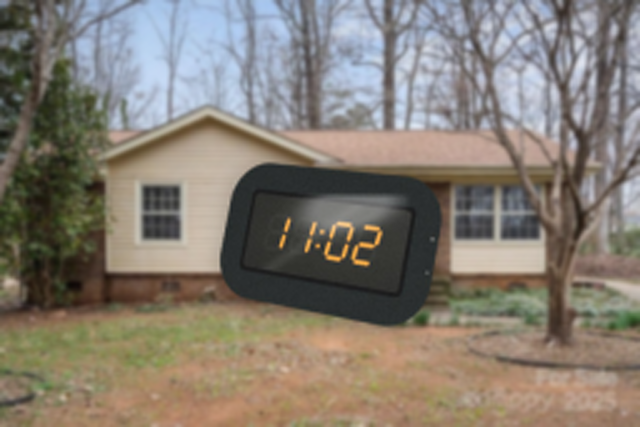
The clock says {"hour": 11, "minute": 2}
